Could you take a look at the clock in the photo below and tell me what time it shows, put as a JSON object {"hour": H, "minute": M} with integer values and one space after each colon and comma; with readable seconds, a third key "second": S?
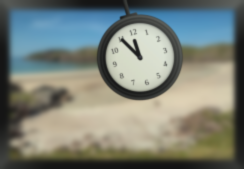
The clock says {"hour": 11, "minute": 55}
